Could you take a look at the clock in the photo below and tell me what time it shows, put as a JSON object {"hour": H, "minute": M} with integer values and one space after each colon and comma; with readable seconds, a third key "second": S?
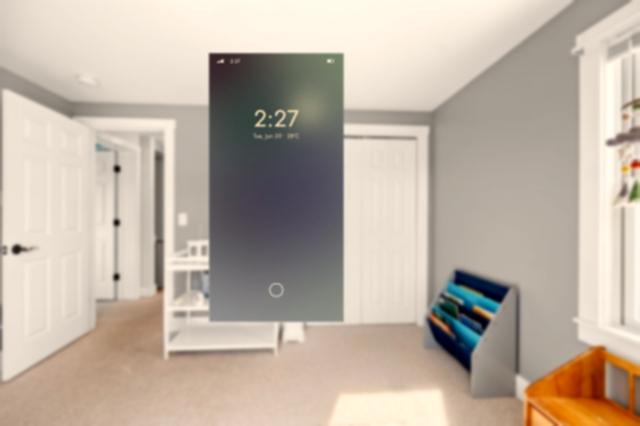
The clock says {"hour": 2, "minute": 27}
